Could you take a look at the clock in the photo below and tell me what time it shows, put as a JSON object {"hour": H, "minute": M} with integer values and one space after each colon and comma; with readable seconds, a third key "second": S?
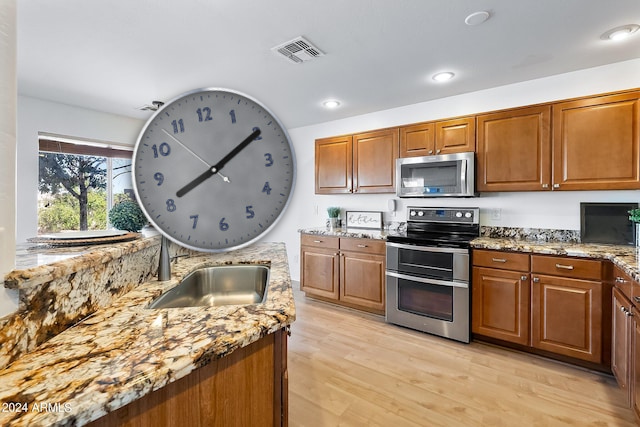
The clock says {"hour": 8, "minute": 9, "second": 53}
